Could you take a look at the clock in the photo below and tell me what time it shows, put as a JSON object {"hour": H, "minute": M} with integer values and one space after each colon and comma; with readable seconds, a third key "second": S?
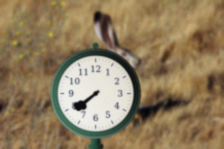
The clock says {"hour": 7, "minute": 39}
